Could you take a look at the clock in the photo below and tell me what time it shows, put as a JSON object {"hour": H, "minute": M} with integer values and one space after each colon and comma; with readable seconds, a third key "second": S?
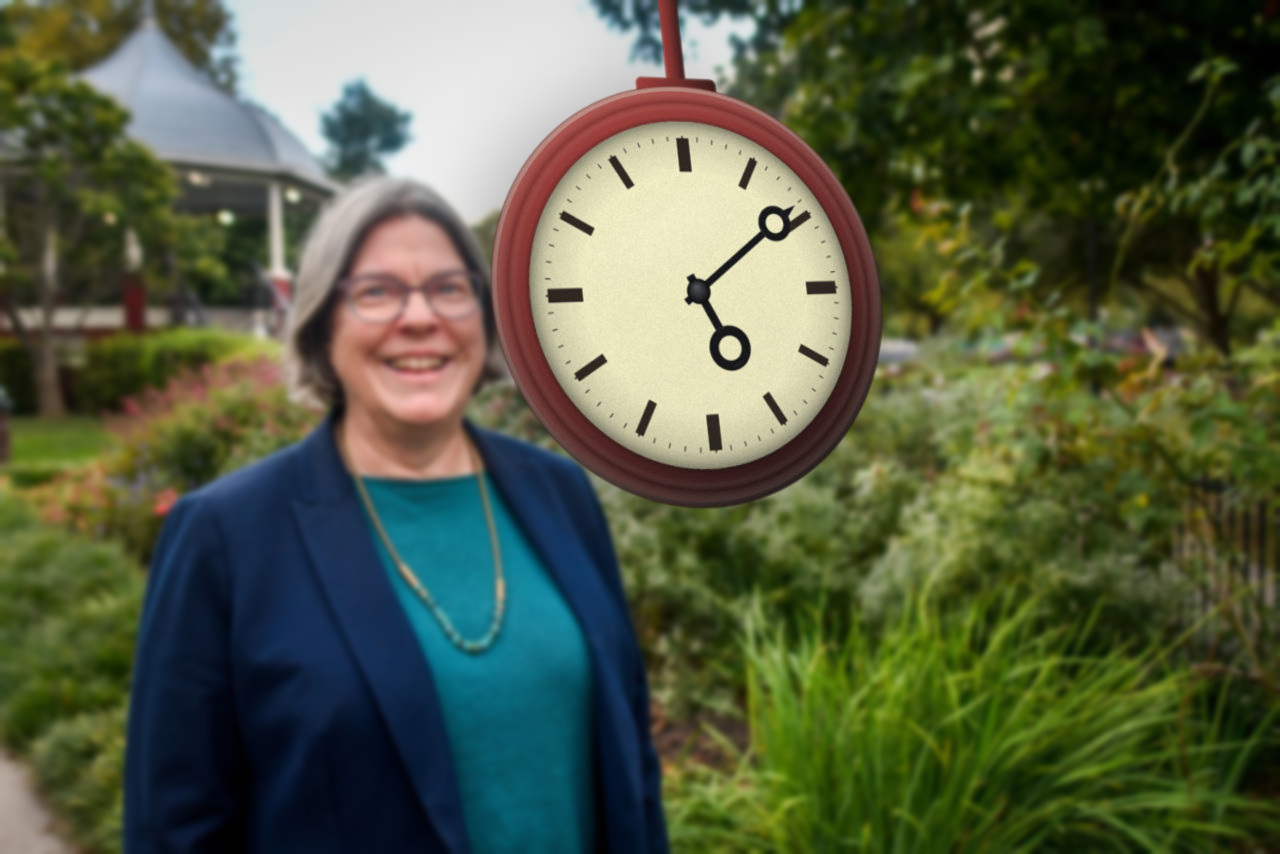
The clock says {"hour": 5, "minute": 9}
